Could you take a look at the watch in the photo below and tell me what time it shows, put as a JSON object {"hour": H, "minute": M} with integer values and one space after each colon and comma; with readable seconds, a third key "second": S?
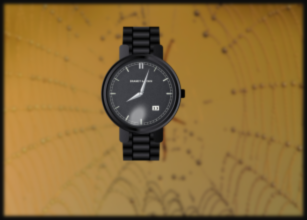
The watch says {"hour": 8, "minute": 3}
